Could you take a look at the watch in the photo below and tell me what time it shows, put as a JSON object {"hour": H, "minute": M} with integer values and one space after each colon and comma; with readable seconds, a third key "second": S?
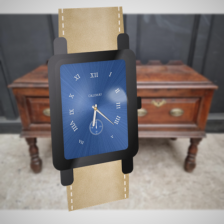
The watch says {"hour": 6, "minute": 22}
